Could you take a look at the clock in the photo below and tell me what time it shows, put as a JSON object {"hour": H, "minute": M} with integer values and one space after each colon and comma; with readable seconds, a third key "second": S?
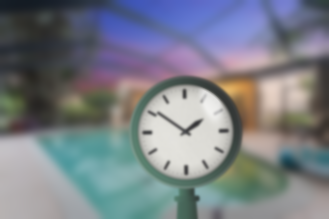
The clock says {"hour": 1, "minute": 51}
